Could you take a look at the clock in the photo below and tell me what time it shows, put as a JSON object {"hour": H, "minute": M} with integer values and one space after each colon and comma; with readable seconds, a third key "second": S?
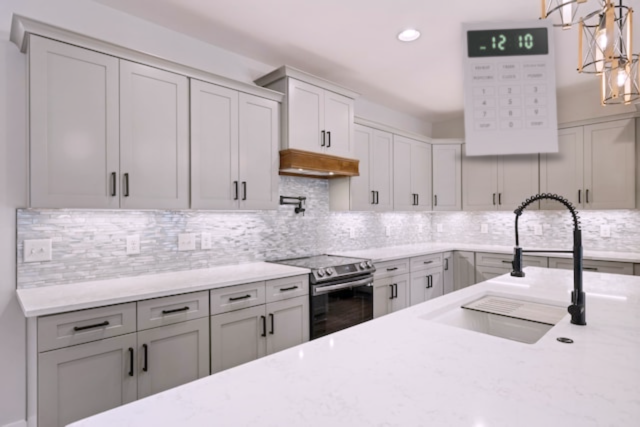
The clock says {"hour": 12, "minute": 10}
